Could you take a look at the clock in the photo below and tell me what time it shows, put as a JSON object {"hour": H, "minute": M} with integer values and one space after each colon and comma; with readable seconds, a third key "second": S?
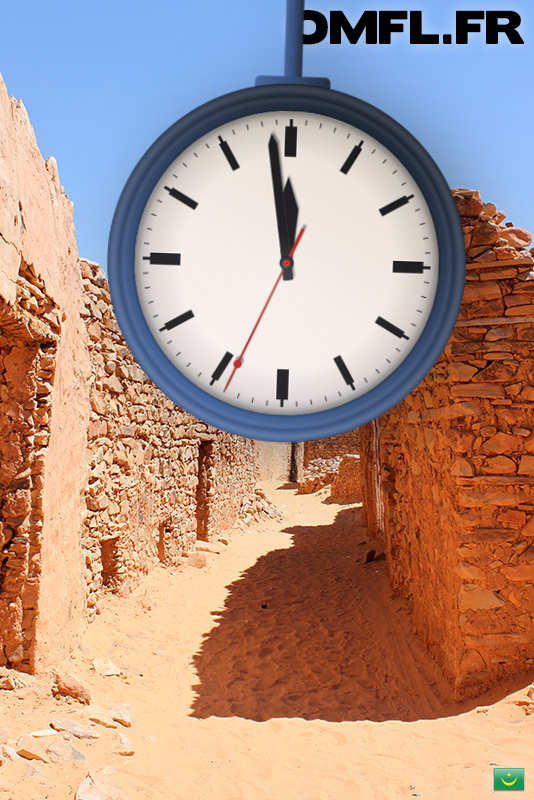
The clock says {"hour": 11, "minute": 58, "second": 34}
